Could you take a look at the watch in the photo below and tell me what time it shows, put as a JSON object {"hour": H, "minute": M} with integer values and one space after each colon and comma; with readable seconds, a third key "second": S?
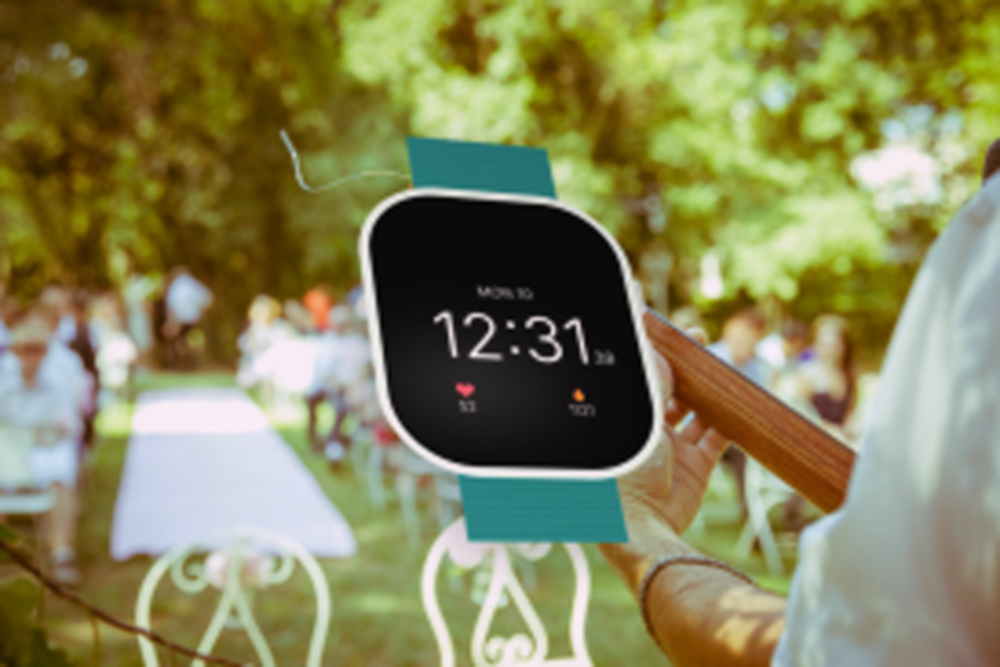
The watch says {"hour": 12, "minute": 31}
